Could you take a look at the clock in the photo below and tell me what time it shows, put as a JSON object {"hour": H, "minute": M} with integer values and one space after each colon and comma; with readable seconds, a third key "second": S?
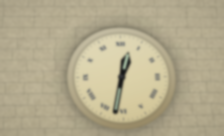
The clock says {"hour": 12, "minute": 32}
